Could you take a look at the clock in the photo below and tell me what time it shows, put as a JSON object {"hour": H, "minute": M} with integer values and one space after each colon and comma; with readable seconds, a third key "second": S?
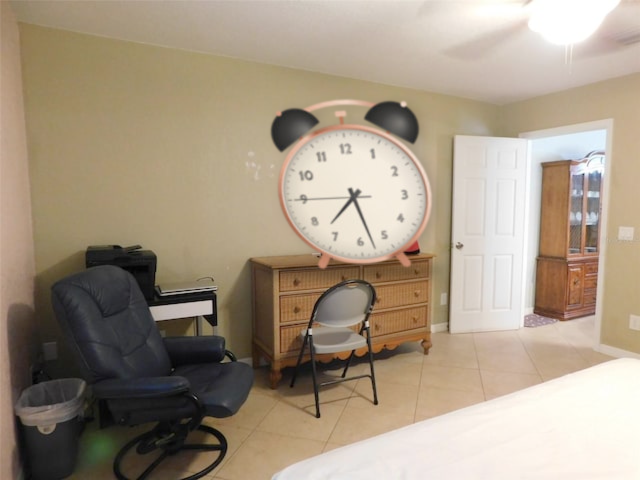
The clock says {"hour": 7, "minute": 27, "second": 45}
